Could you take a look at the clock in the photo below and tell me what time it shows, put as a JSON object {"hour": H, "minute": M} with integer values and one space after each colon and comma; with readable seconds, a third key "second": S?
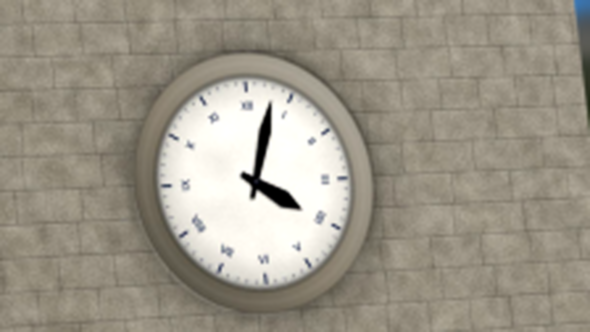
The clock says {"hour": 4, "minute": 3}
